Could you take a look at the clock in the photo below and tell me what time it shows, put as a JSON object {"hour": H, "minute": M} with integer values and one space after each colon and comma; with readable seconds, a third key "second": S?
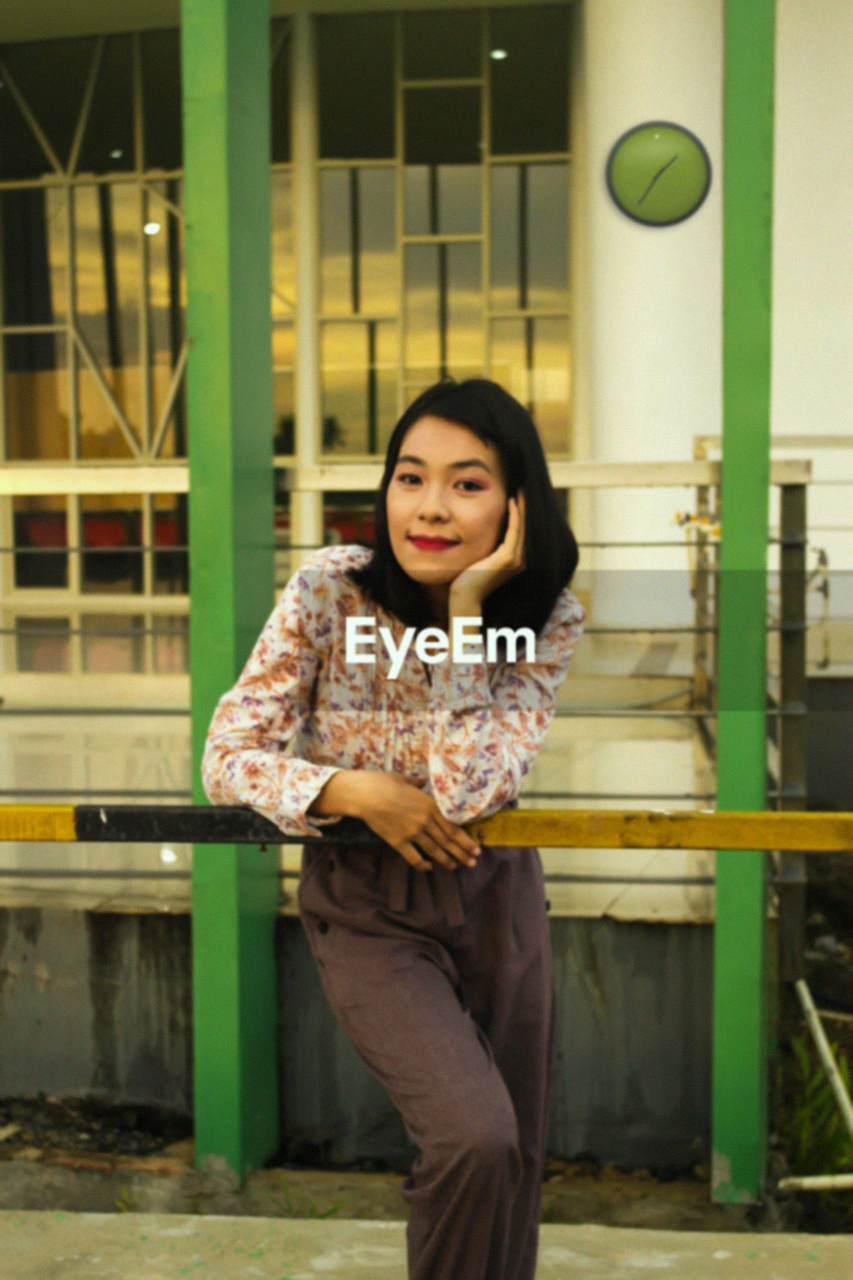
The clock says {"hour": 1, "minute": 36}
